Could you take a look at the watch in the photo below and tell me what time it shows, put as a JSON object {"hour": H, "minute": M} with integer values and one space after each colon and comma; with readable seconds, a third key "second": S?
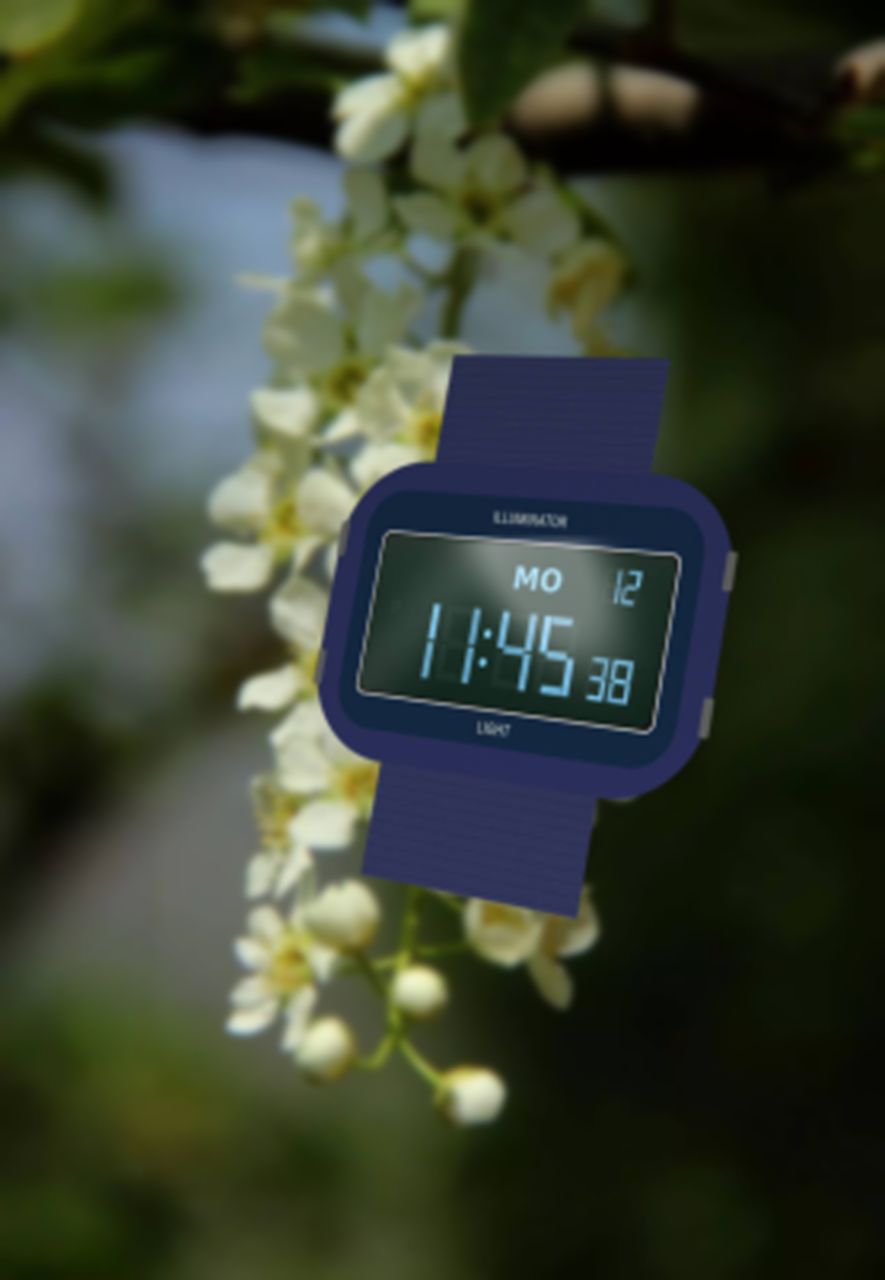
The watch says {"hour": 11, "minute": 45, "second": 38}
